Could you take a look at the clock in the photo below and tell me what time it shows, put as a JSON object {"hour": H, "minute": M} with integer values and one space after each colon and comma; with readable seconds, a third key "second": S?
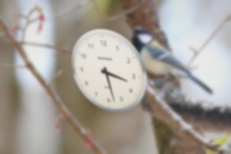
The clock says {"hour": 3, "minute": 28}
